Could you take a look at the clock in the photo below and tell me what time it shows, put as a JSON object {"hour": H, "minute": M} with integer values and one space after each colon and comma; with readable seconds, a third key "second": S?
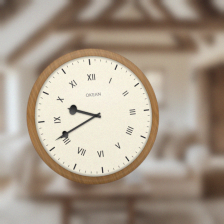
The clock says {"hour": 9, "minute": 41}
